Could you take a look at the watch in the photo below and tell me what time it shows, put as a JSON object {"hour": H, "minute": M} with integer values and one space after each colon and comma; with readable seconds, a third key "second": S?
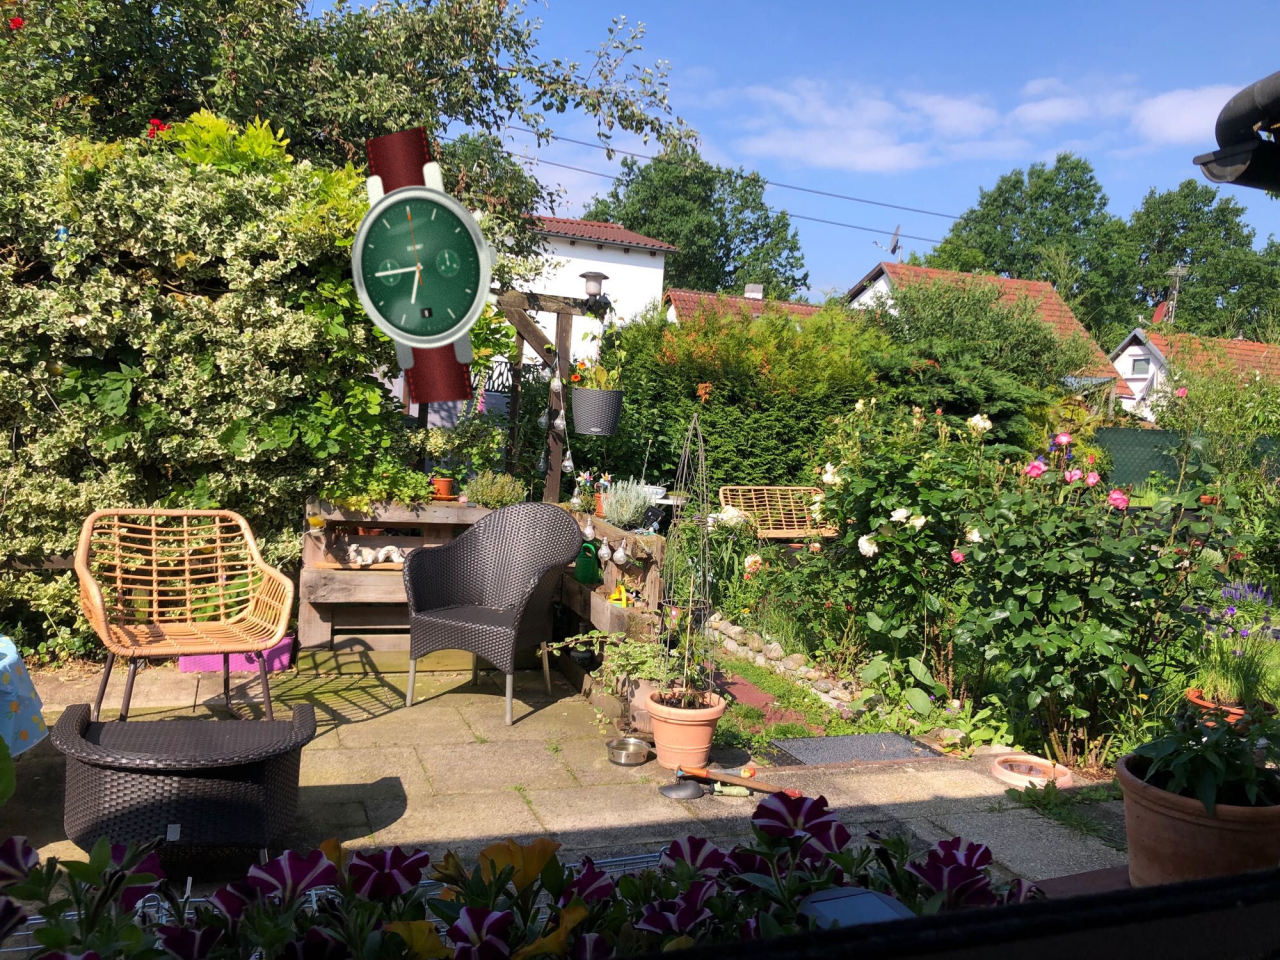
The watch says {"hour": 6, "minute": 45}
